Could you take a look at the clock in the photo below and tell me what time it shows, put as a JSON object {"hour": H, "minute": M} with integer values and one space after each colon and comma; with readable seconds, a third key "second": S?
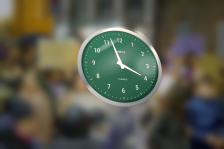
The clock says {"hour": 3, "minute": 57}
